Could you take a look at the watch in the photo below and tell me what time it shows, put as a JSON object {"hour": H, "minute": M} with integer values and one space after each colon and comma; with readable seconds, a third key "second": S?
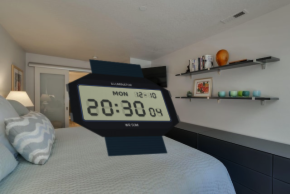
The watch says {"hour": 20, "minute": 30, "second": 4}
